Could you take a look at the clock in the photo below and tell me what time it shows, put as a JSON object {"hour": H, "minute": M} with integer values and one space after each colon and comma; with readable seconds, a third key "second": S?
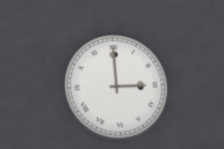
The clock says {"hour": 3, "minute": 0}
